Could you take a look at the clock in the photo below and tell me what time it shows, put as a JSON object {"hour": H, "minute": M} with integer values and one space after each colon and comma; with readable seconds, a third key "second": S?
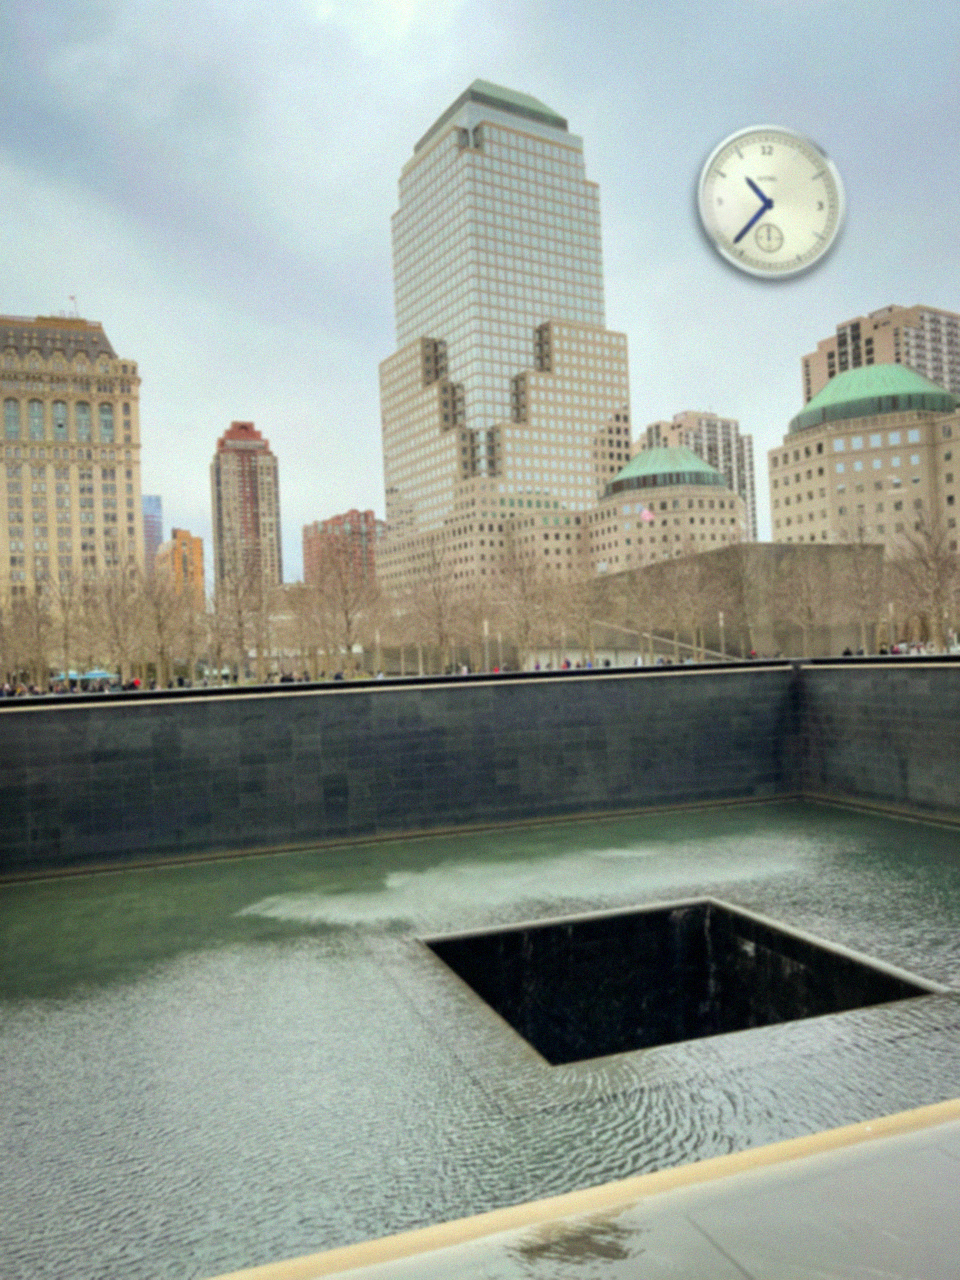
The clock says {"hour": 10, "minute": 37}
